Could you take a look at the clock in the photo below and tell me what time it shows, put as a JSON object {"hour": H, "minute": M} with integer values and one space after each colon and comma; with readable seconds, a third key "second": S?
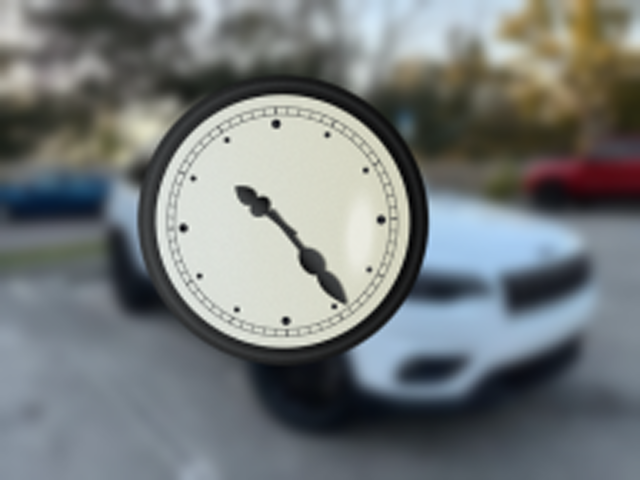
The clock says {"hour": 10, "minute": 24}
